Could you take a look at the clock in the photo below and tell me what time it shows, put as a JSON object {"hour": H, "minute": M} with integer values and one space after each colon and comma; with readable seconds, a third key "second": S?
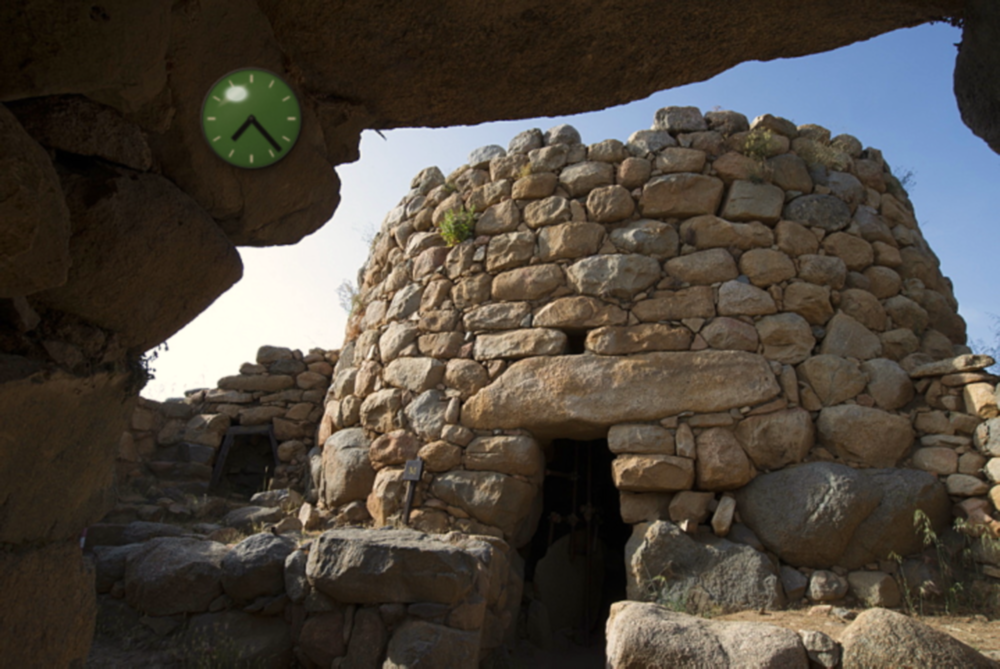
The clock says {"hour": 7, "minute": 23}
